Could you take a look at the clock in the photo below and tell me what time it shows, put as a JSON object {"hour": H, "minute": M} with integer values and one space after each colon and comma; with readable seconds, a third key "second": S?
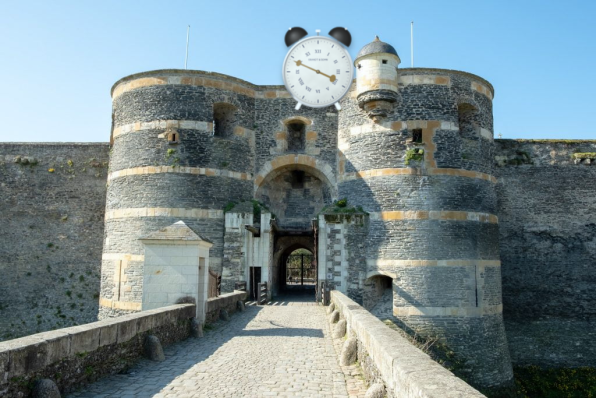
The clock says {"hour": 3, "minute": 49}
